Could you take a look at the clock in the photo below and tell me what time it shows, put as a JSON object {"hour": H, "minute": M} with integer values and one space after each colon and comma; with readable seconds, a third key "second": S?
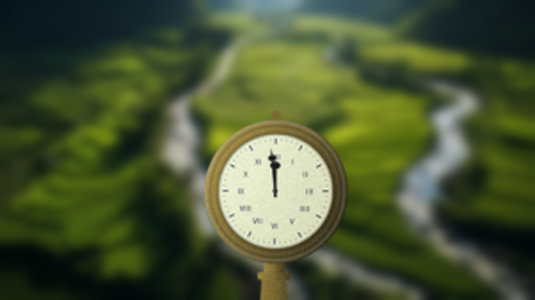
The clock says {"hour": 11, "minute": 59}
